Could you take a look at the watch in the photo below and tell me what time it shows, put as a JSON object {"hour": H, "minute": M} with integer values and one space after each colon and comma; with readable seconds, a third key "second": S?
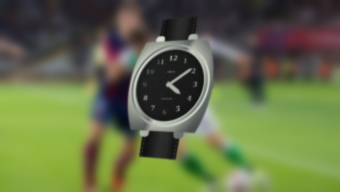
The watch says {"hour": 4, "minute": 9}
